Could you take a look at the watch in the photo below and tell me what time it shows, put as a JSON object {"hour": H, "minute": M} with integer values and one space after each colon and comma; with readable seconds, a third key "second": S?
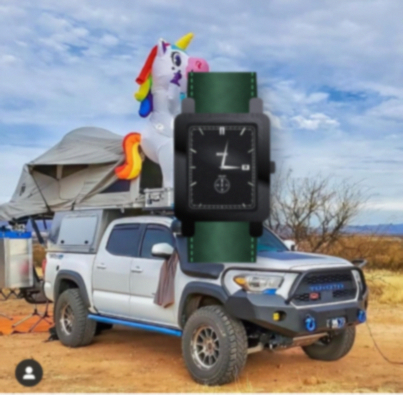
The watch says {"hour": 3, "minute": 2}
